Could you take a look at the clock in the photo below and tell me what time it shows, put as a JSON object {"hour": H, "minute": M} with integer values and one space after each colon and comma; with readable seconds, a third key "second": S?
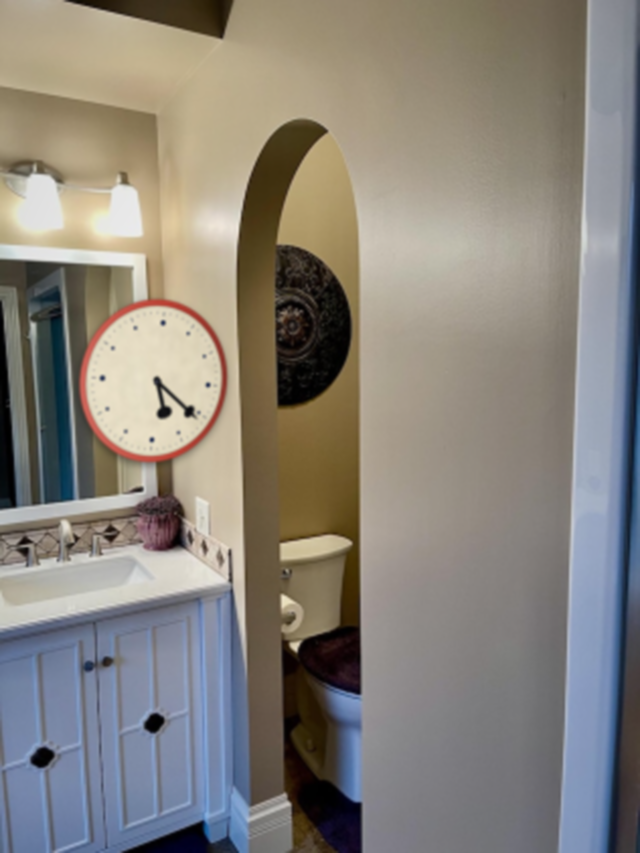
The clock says {"hour": 5, "minute": 21}
